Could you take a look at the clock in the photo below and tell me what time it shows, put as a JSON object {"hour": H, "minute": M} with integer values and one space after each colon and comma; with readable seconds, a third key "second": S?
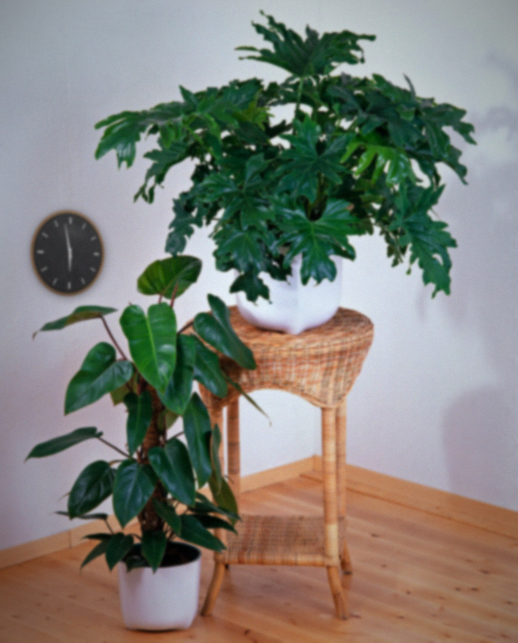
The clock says {"hour": 5, "minute": 58}
